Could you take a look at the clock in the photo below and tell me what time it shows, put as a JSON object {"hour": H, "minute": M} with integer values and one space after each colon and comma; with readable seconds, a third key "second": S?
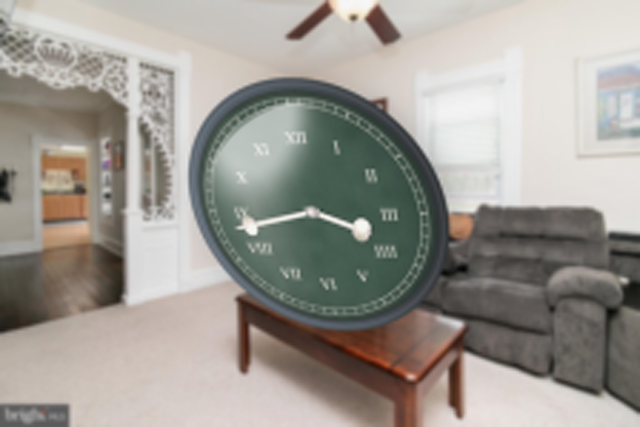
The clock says {"hour": 3, "minute": 43}
